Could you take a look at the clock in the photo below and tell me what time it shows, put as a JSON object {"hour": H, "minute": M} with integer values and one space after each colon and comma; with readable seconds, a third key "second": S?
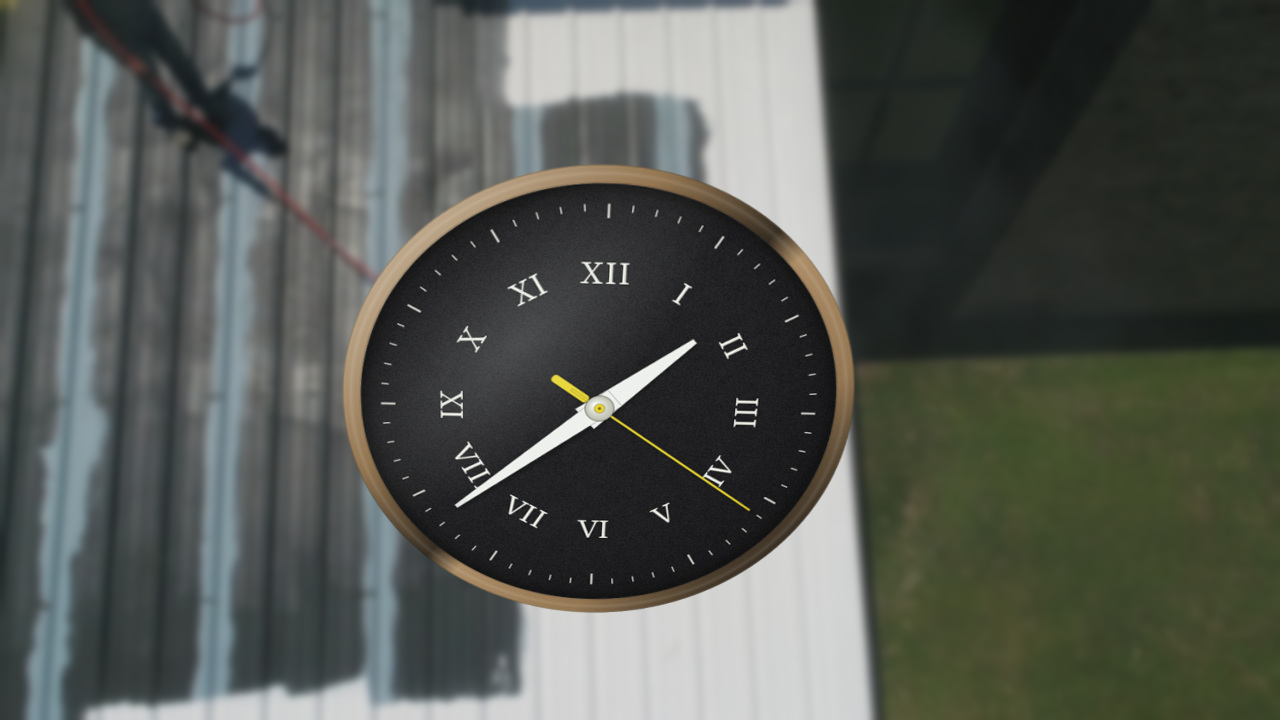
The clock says {"hour": 1, "minute": 38, "second": 21}
